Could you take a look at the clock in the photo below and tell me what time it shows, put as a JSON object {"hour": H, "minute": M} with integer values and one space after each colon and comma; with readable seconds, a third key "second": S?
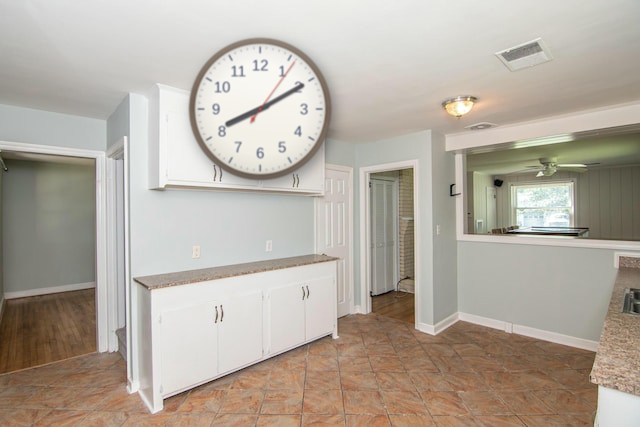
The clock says {"hour": 8, "minute": 10, "second": 6}
